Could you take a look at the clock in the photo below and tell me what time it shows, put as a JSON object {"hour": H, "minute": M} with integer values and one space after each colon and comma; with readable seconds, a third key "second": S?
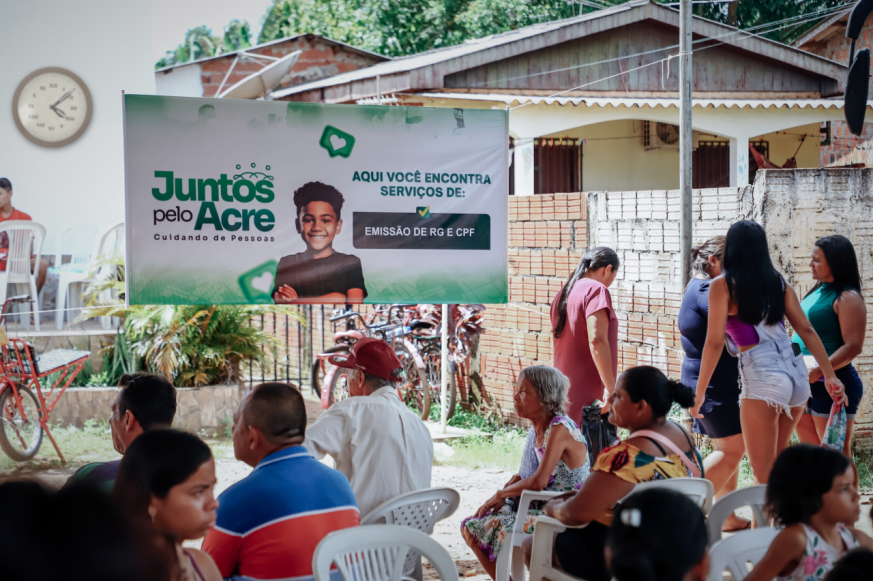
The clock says {"hour": 4, "minute": 8}
